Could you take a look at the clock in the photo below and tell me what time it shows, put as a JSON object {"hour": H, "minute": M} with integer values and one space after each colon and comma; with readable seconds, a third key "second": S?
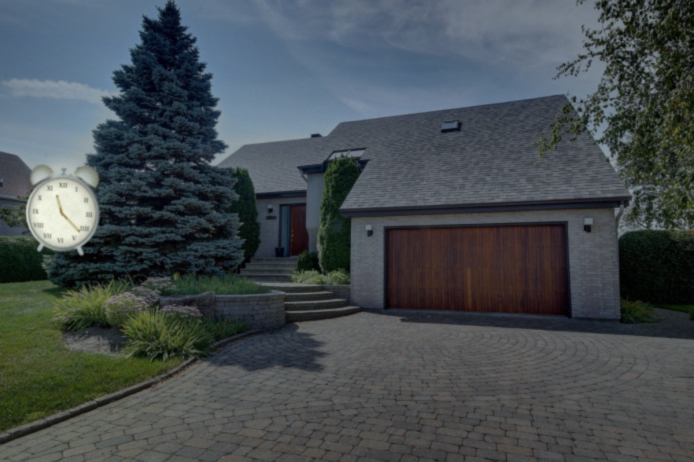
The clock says {"hour": 11, "minute": 22}
